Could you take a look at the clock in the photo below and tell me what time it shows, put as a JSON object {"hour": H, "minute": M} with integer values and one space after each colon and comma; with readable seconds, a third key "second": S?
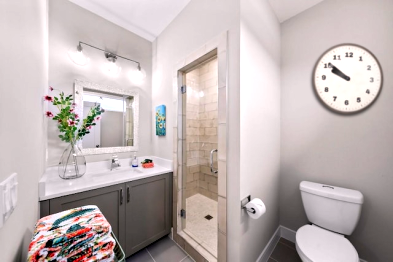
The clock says {"hour": 9, "minute": 51}
